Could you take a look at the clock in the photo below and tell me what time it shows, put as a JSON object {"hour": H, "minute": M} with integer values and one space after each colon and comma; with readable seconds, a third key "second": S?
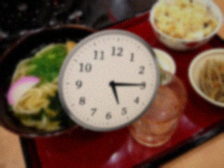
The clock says {"hour": 5, "minute": 15}
